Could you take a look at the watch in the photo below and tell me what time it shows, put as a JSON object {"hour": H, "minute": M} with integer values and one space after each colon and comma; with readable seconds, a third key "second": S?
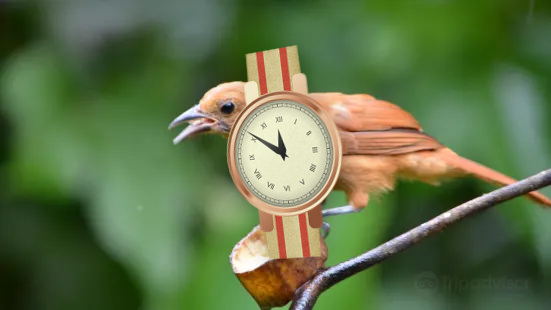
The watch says {"hour": 11, "minute": 51}
